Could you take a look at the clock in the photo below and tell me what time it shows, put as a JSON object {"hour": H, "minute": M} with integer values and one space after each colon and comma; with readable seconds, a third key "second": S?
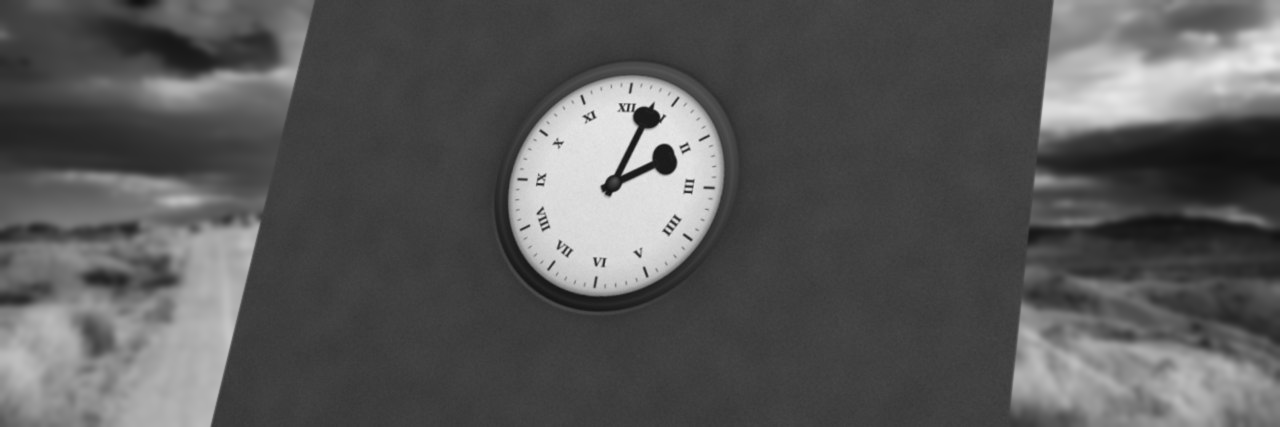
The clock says {"hour": 2, "minute": 3}
